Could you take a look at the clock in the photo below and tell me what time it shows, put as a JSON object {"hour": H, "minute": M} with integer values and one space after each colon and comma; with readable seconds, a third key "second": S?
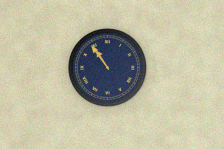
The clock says {"hour": 10, "minute": 54}
